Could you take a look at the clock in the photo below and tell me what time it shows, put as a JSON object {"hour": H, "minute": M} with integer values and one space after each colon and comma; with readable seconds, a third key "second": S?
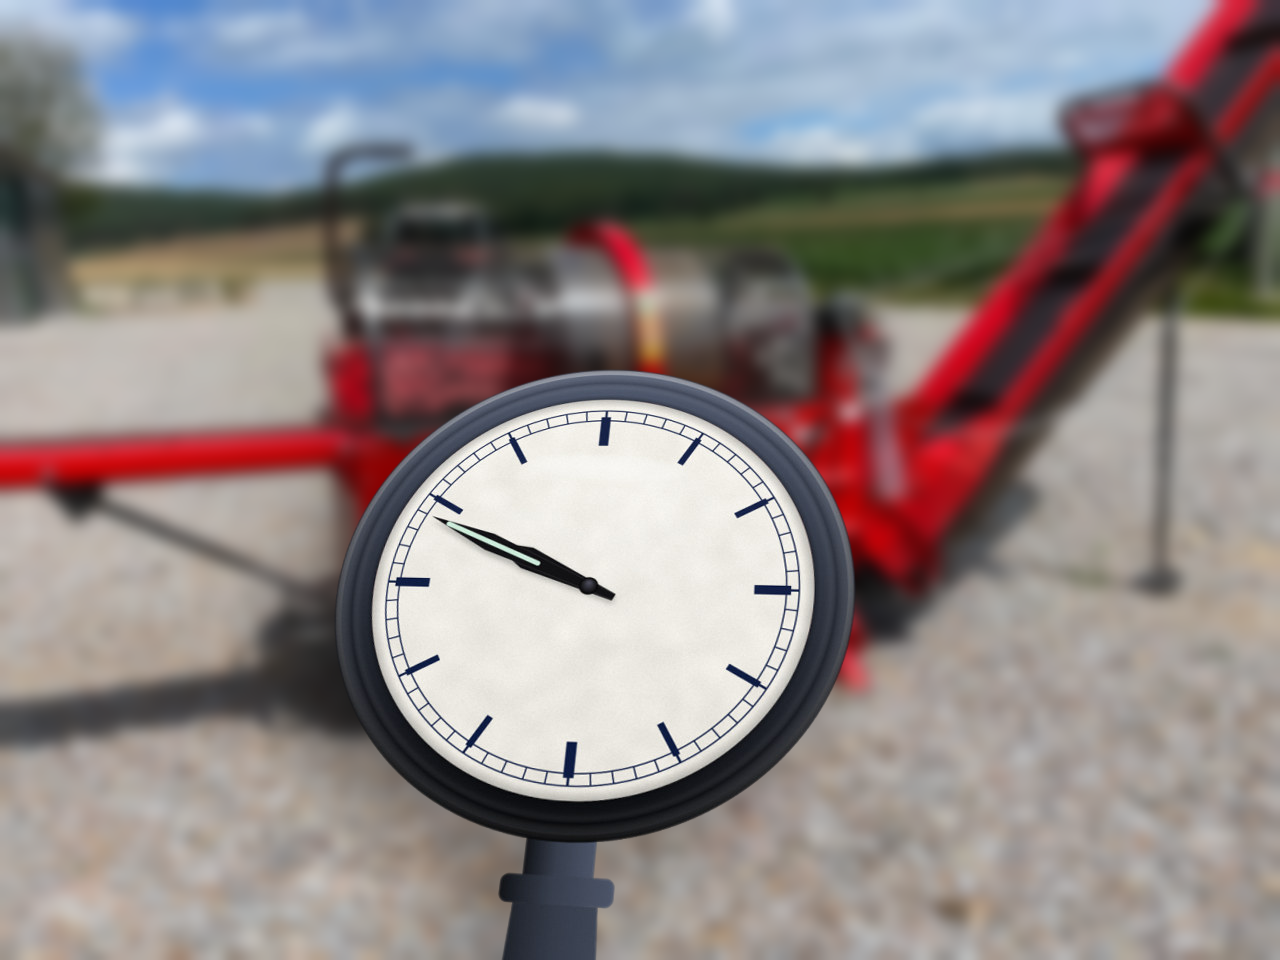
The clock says {"hour": 9, "minute": 49}
